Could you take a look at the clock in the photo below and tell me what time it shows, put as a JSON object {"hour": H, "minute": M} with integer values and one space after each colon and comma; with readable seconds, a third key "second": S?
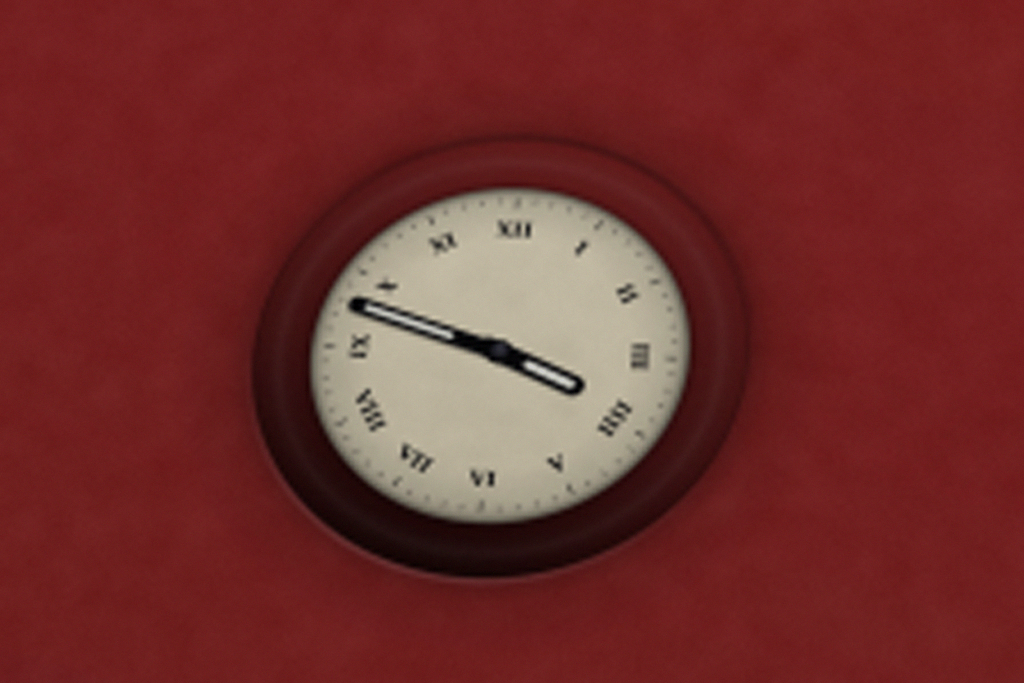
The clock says {"hour": 3, "minute": 48}
